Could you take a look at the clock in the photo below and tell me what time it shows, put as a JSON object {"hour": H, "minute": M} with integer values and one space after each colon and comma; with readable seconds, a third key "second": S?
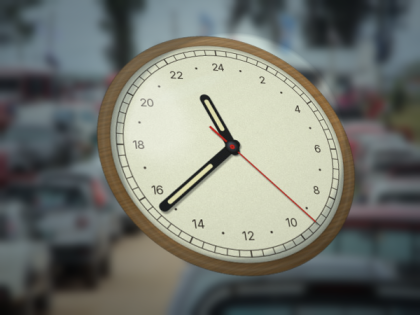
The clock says {"hour": 22, "minute": 38, "second": 23}
